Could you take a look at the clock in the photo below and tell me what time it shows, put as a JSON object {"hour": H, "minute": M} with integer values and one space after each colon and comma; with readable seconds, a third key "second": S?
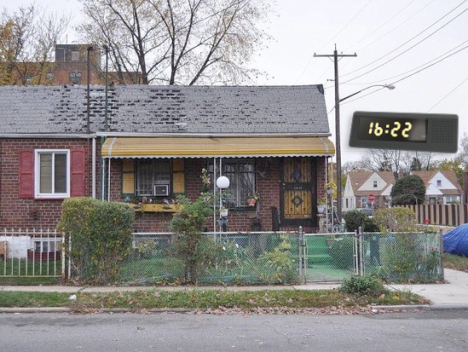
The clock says {"hour": 16, "minute": 22}
